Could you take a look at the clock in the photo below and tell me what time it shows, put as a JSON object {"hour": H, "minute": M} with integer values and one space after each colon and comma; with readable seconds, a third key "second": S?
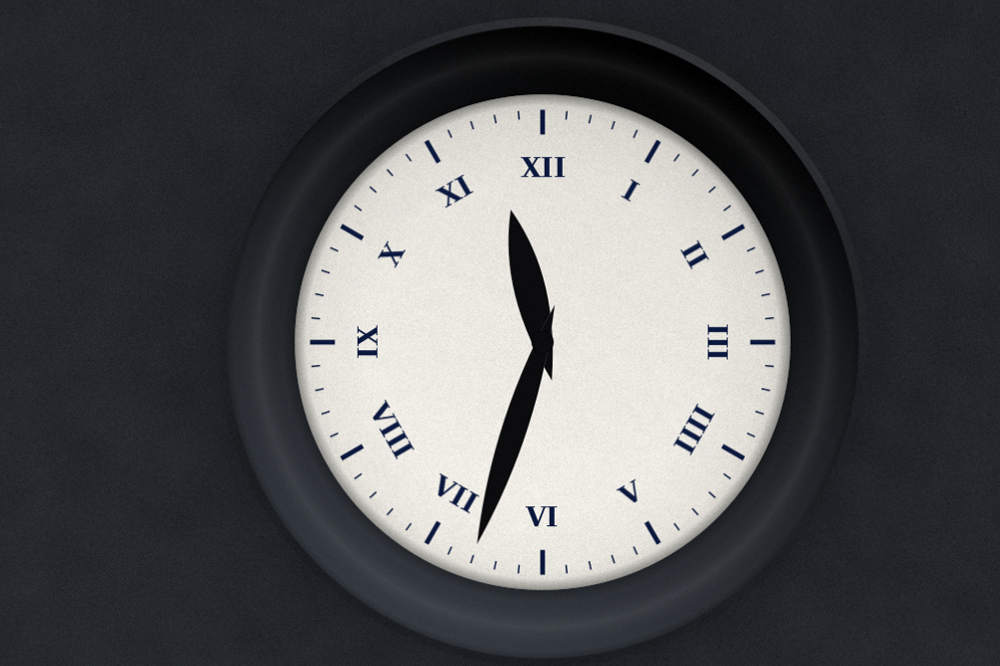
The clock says {"hour": 11, "minute": 33}
